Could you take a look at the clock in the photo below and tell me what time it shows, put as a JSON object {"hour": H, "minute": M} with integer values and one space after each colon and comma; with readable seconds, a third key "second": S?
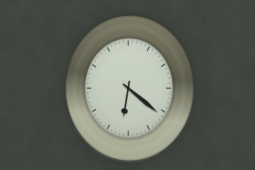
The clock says {"hour": 6, "minute": 21}
